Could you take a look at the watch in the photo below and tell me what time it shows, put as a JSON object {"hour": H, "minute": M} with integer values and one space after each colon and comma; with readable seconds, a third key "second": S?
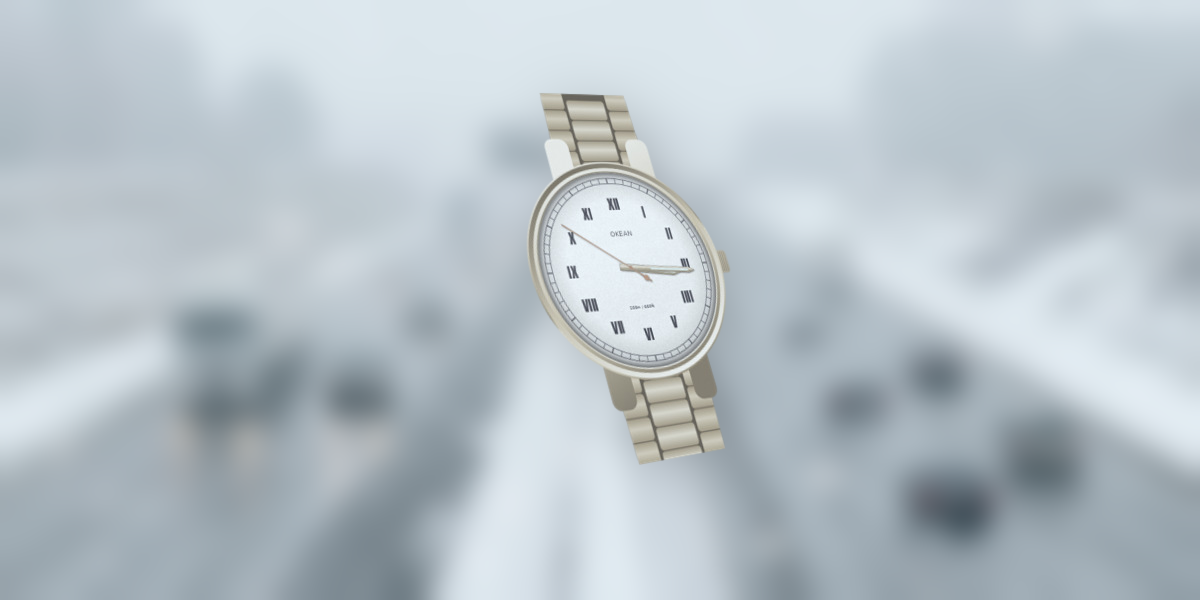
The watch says {"hour": 3, "minute": 15, "second": 51}
